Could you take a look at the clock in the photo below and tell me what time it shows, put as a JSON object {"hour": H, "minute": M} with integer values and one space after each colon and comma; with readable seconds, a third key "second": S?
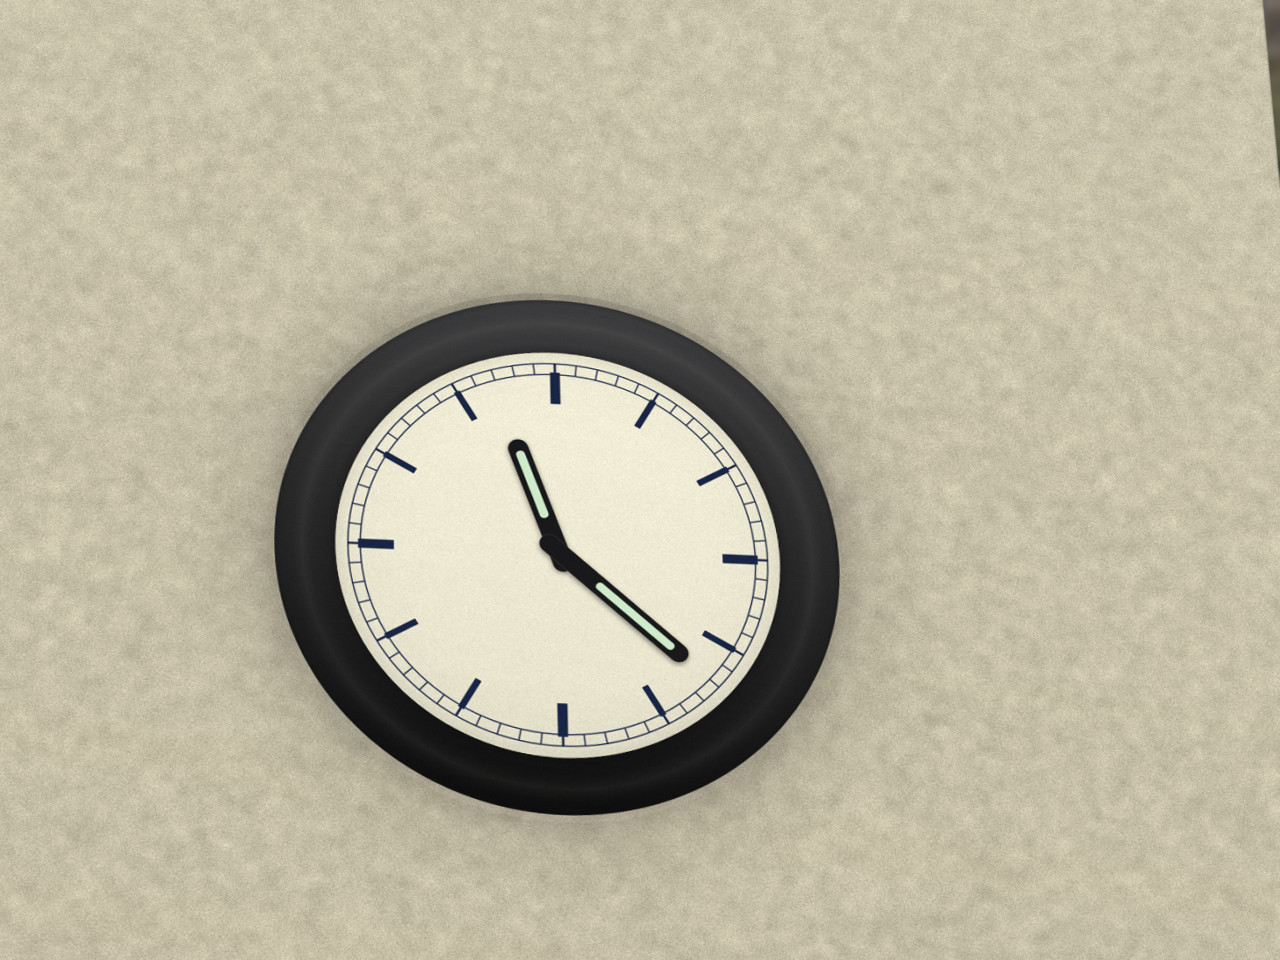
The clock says {"hour": 11, "minute": 22}
